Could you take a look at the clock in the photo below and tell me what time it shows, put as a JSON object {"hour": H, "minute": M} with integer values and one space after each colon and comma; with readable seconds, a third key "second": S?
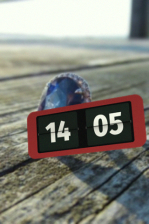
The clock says {"hour": 14, "minute": 5}
